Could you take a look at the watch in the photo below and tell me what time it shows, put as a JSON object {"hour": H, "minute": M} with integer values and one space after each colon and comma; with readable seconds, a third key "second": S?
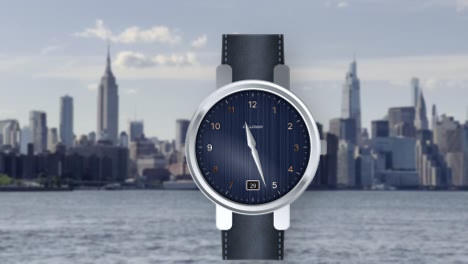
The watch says {"hour": 11, "minute": 27}
